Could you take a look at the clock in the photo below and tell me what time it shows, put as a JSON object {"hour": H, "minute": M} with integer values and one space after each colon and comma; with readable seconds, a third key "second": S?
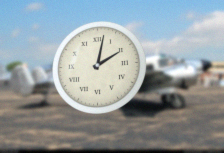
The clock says {"hour": 2, "minute": 2}
